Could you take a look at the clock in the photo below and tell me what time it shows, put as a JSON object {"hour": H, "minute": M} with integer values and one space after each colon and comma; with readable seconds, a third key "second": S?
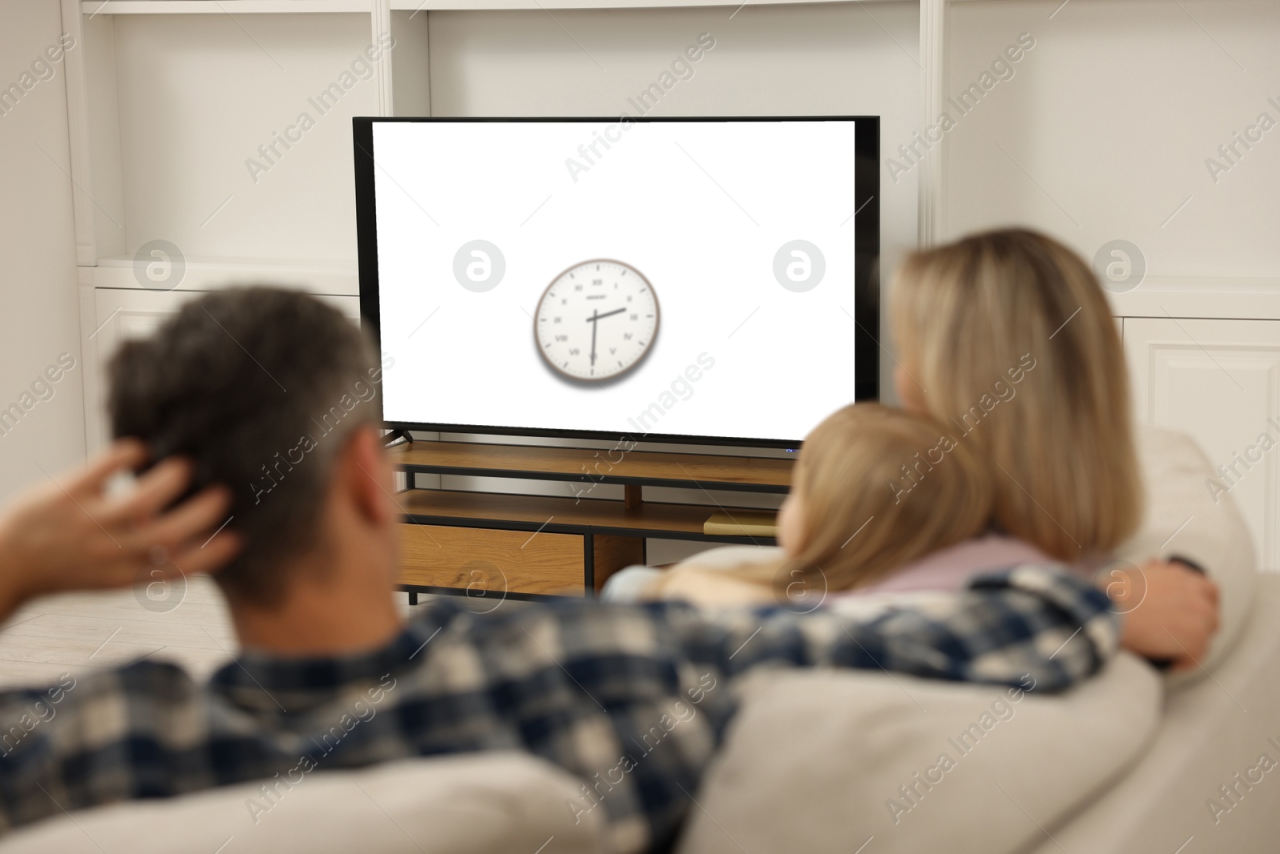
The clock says {"hour": 2, "minute": 30}
